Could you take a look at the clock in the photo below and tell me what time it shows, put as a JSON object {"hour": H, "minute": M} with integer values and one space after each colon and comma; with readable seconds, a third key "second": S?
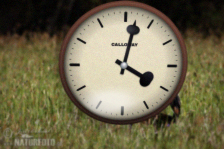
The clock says {"hour": 4, "minute": 2}
